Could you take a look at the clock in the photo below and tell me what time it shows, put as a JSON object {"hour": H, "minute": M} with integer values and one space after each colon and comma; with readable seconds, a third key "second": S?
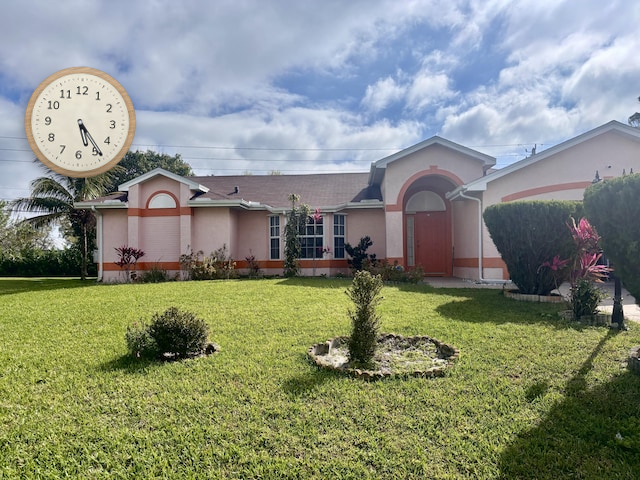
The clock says {"hour": 5, "minute": 24}
